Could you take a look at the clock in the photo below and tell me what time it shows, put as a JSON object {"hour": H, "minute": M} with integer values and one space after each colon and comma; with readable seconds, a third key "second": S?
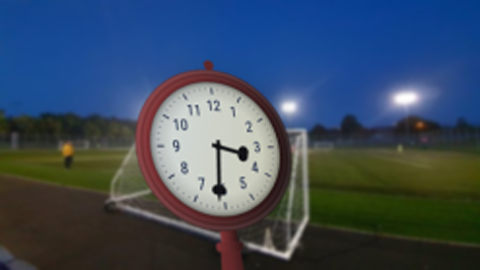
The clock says {"hour": 3, "minute": 31}
